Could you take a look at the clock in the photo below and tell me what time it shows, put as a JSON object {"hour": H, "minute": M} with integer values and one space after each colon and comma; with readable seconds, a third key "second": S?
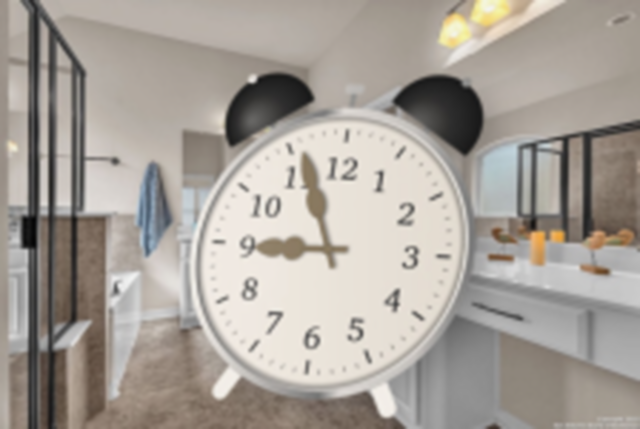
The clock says {"hour": 8, "minute": 56}
